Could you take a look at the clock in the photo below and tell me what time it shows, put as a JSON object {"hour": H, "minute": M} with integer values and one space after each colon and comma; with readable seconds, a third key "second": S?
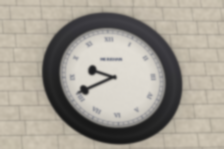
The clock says {"hour": 9, "minute": 41}
